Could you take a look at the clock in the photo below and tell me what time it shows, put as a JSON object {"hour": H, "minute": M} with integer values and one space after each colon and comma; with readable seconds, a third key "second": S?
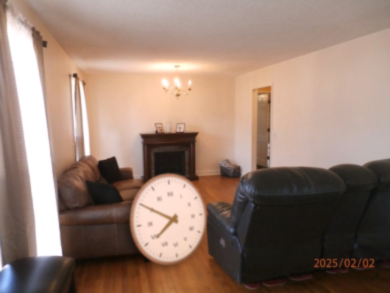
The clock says {"hour": 7, "minute": 50}
